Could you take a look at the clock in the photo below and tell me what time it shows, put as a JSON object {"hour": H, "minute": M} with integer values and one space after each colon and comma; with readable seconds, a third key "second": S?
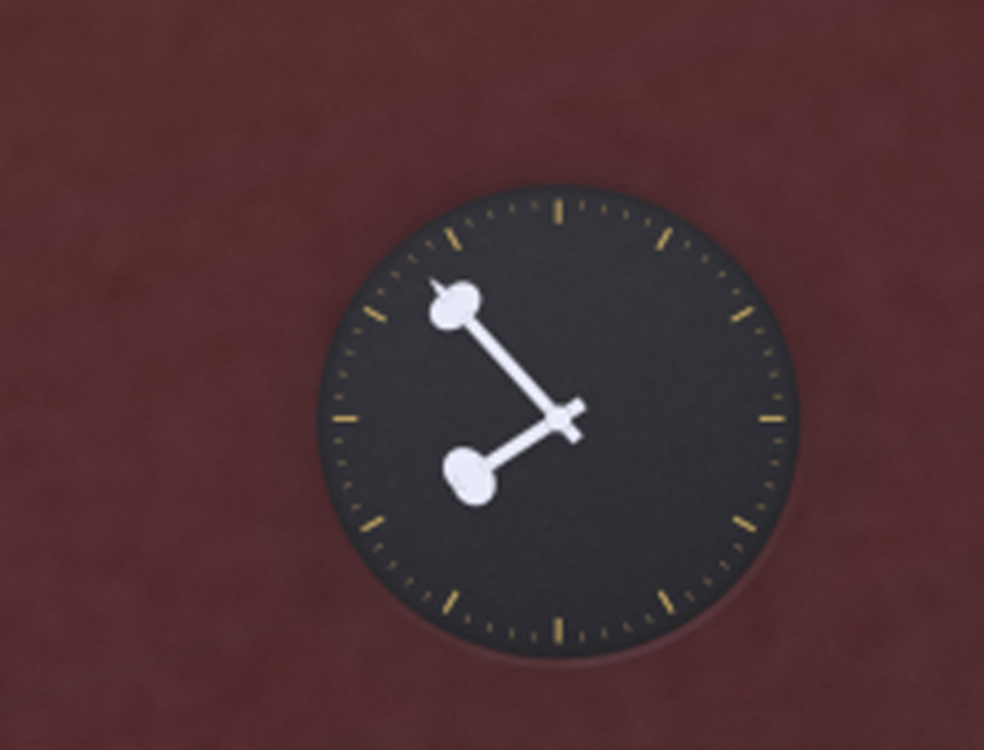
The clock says {"hour": 7, "minute": 53}
